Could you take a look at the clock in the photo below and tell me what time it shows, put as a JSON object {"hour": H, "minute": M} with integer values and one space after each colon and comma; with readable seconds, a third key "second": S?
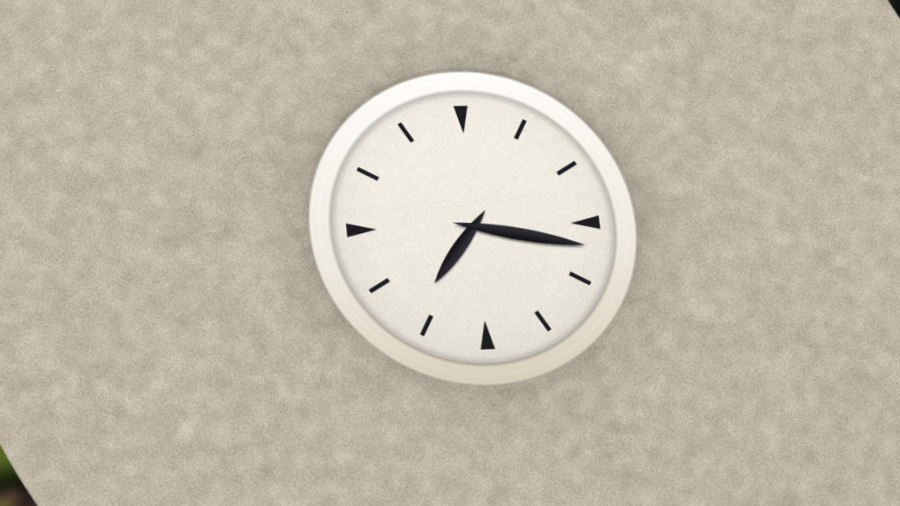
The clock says {"hour": 7, "minute": 17}
